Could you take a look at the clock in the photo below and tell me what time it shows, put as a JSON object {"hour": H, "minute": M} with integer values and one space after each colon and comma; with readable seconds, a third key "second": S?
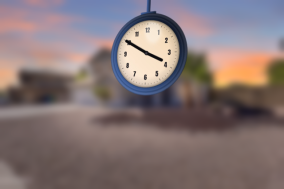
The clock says {"hour": 3, "minute": 50}
